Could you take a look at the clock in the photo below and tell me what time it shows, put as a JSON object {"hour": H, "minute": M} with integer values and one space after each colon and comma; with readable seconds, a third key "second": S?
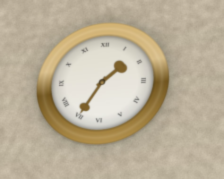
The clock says {"hour": 1, "minute": 35}
